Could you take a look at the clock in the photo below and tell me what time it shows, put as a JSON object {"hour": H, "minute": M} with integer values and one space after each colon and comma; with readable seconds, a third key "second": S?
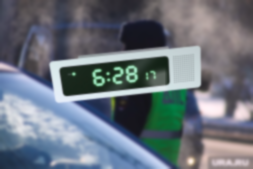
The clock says {"hour": 6, "minute": 28}
